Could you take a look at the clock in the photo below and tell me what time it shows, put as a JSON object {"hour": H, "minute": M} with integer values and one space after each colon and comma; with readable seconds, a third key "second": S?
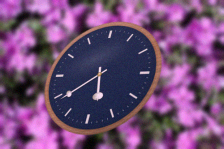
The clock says {"hour": 5, "minute": 39}
